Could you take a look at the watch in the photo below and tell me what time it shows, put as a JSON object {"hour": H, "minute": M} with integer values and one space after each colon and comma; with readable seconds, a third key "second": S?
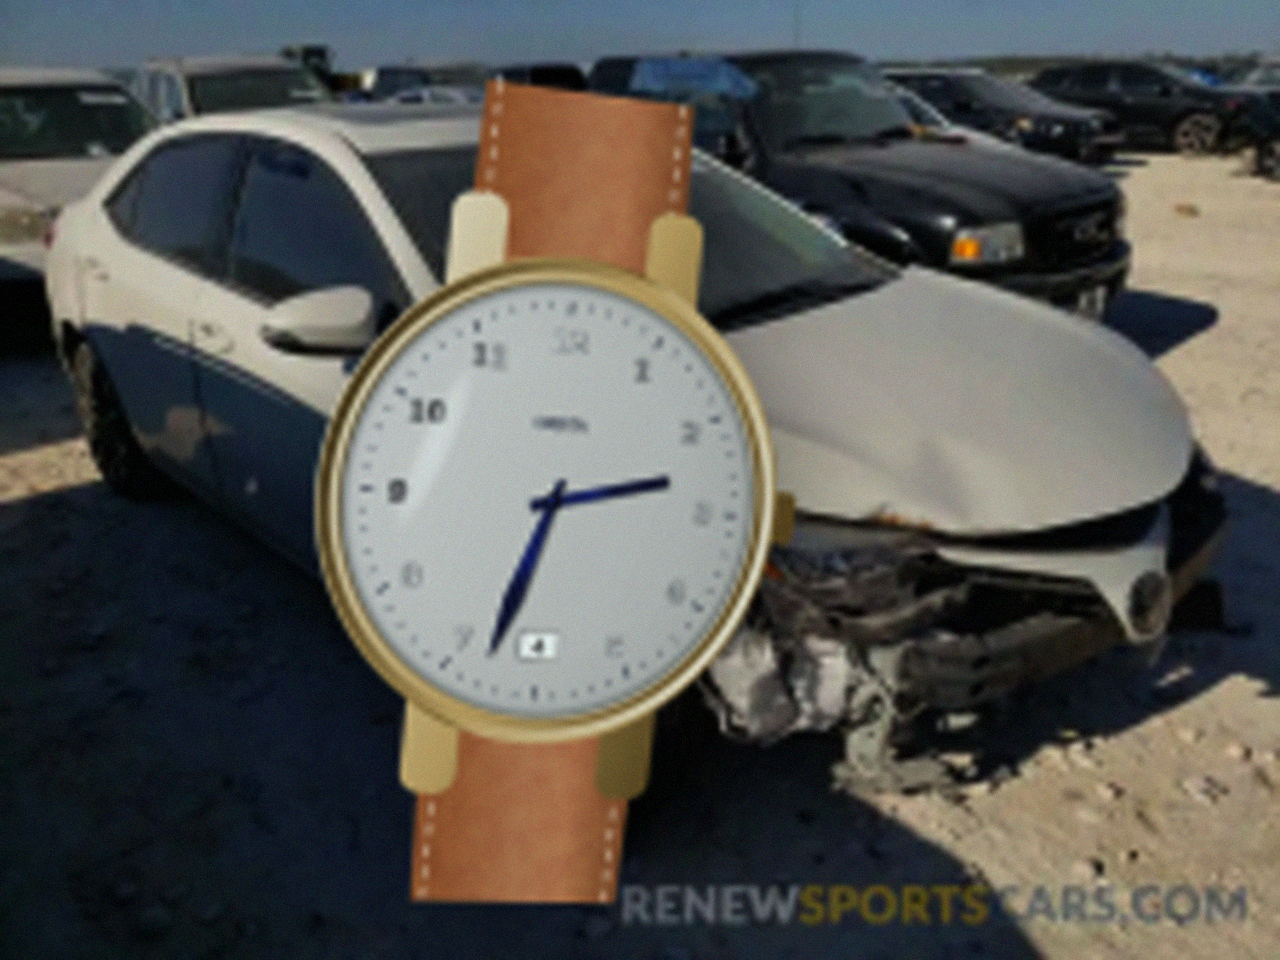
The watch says {"hour": 2, "minute": 33}
